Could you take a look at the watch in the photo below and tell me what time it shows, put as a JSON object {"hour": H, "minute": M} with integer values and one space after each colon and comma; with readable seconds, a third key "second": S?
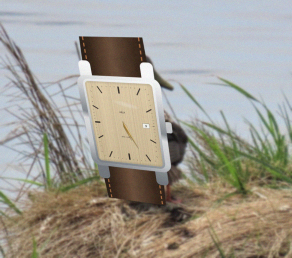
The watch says {"hour": 5, "minute": 26}
